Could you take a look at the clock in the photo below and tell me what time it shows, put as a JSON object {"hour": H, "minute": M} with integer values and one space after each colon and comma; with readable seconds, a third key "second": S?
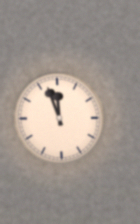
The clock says {"hour": 11, "minute": 57}
